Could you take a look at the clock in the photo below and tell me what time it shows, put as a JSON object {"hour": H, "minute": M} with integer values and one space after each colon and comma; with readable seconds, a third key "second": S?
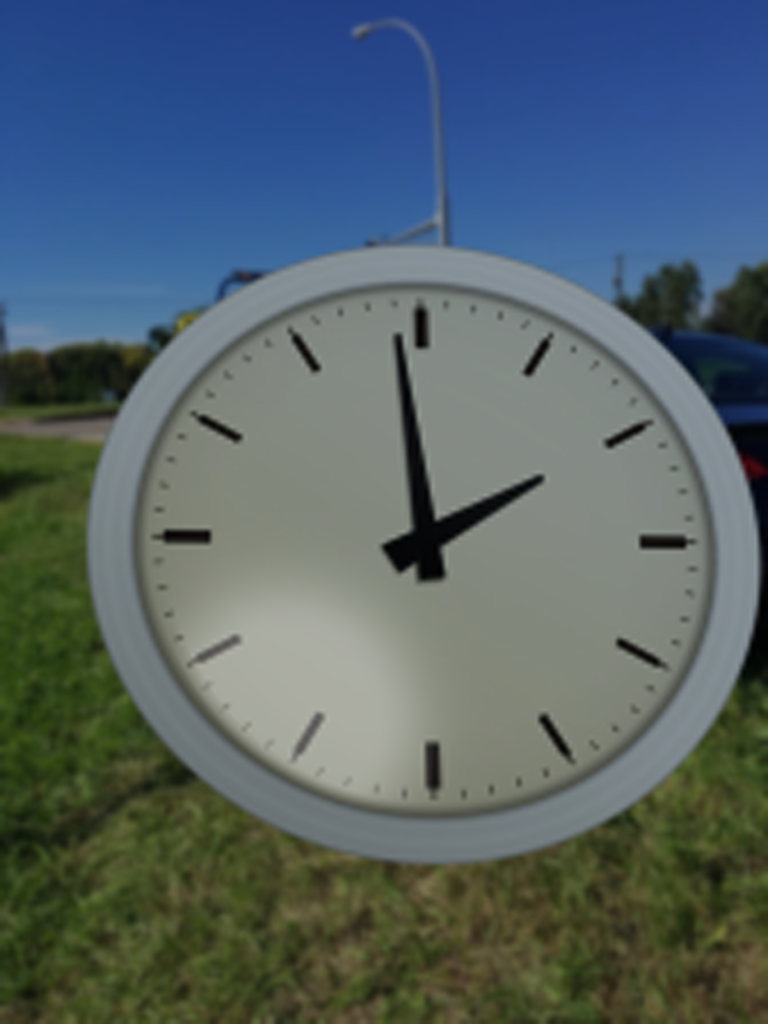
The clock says {"hour": 1, "minute": 59}
